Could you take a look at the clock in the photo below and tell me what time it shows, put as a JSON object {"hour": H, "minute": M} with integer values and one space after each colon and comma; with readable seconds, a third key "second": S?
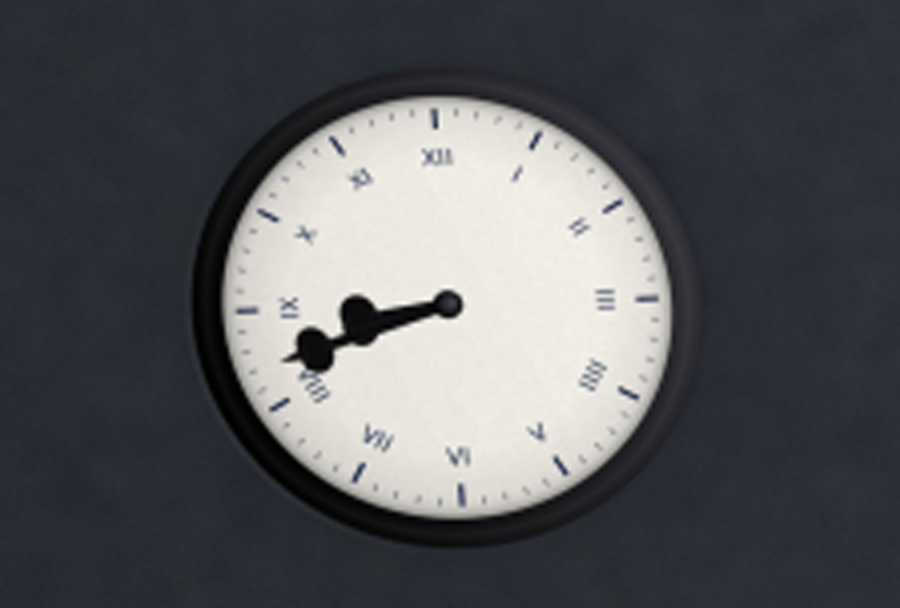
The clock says {"hour": 8, "minute": 42}
